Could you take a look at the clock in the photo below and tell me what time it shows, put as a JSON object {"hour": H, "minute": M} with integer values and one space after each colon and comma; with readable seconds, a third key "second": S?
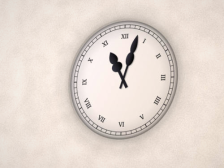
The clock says {"hour": 11, "minute": 3}
